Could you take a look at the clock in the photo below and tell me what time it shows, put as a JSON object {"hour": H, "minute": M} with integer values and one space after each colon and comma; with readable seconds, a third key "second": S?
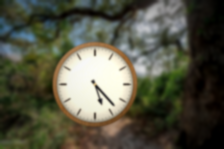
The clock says {"hour": 5, "minute": 23}
